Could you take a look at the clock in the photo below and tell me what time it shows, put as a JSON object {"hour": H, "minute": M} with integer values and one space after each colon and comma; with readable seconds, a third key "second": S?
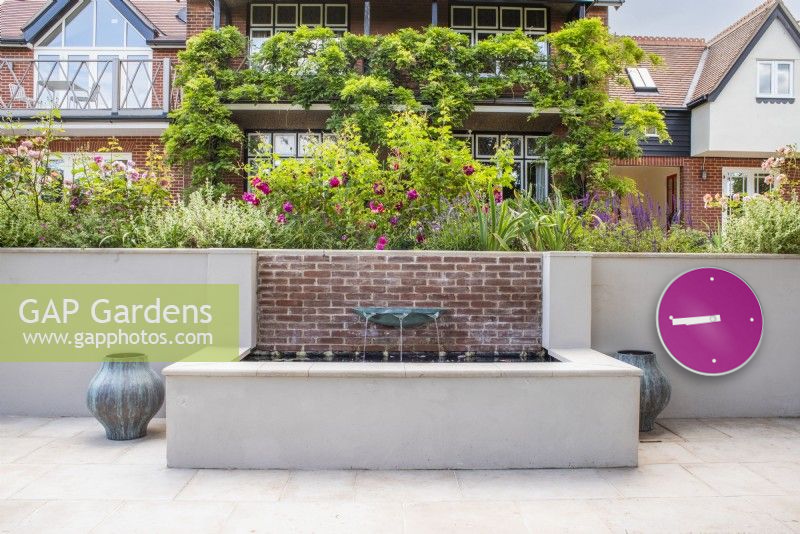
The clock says {"hour": 8, "minute": 44}
